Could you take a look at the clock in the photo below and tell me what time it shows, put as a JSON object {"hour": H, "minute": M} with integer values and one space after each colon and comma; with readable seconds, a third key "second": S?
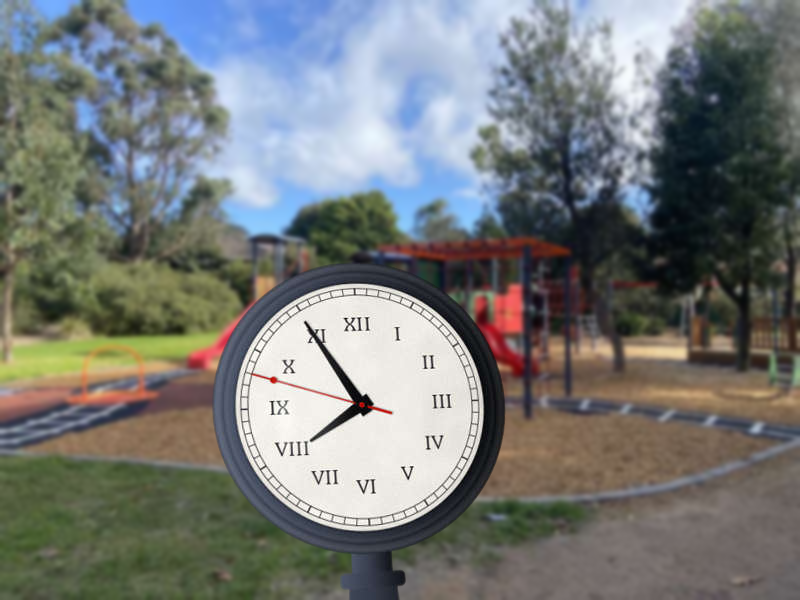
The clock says {"hour": 7, "minute": 54, "second": 48}
